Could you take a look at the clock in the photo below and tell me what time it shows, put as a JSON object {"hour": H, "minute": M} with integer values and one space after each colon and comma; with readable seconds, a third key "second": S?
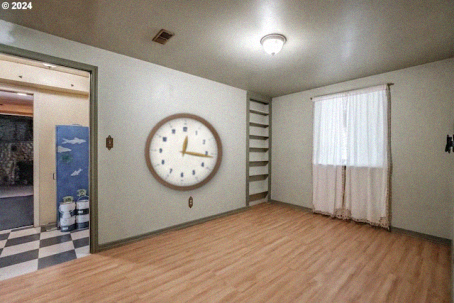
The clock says {"hour": 12, "minute": 16}
